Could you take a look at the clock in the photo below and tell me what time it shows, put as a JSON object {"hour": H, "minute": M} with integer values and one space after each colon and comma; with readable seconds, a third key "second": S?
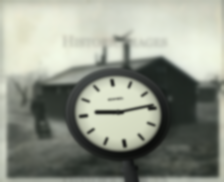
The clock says {"hour": 9, "minute": 14}
